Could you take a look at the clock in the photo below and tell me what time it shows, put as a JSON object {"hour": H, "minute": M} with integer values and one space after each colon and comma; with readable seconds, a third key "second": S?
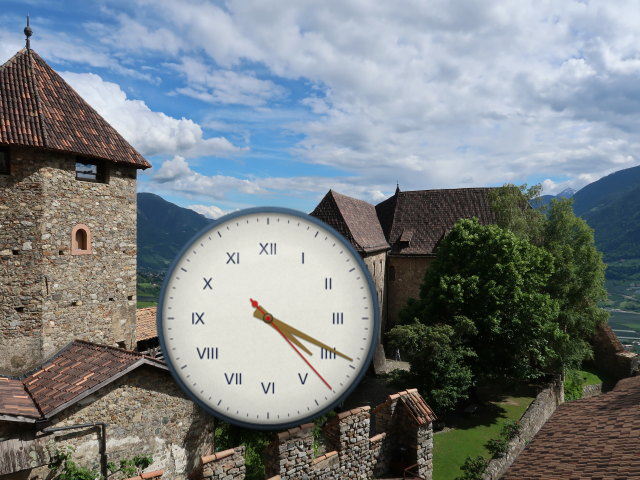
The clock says {"hour": 4, "minute": 19, "second": 23}
